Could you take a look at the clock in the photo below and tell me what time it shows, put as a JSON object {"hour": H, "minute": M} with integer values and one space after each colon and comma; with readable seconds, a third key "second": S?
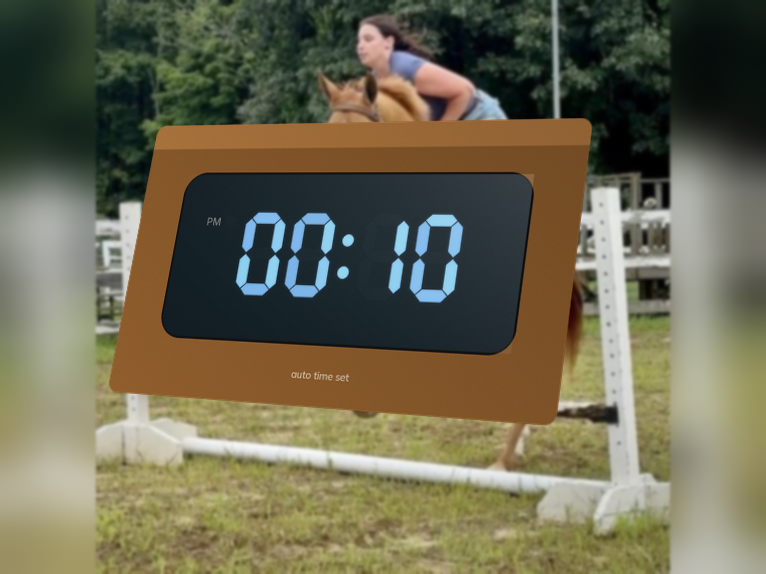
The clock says {"hour": 0, "minute": 10}
